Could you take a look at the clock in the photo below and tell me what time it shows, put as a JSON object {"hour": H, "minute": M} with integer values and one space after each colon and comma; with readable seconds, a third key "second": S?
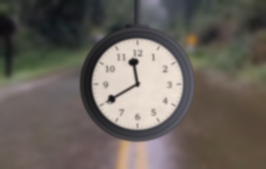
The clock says {"hour": 11, "minute": 40}
